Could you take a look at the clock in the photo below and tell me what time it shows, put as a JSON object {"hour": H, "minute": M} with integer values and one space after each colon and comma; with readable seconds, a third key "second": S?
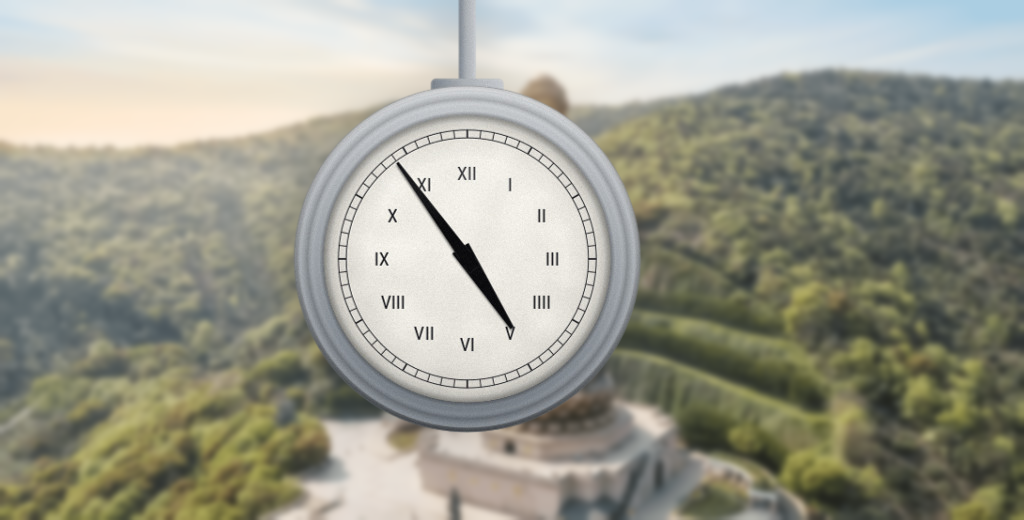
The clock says {"hour": 4, "minute": 54}
